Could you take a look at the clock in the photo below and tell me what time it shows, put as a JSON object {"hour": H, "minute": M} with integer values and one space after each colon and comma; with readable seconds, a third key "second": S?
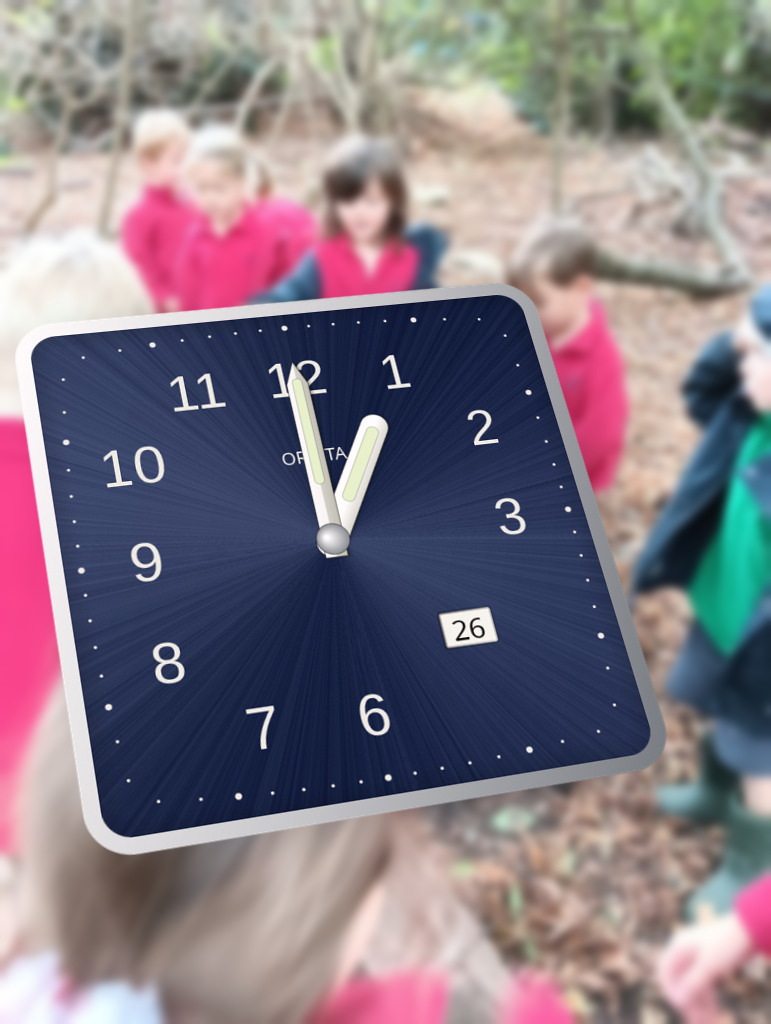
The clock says {"hour": 1, "minute": 0}
